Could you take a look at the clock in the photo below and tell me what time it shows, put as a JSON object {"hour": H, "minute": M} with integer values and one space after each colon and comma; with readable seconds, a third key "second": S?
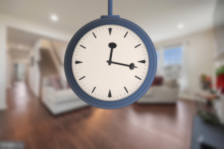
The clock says {"hour": 12, "minute": 17}
